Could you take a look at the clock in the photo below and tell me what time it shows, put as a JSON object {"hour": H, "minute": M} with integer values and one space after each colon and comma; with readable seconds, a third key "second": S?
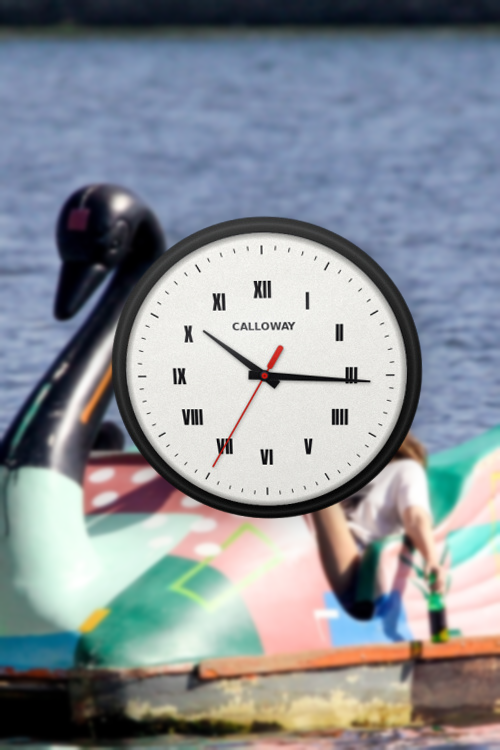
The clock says {"hour": 10, "minute": 15, "second": 35}
